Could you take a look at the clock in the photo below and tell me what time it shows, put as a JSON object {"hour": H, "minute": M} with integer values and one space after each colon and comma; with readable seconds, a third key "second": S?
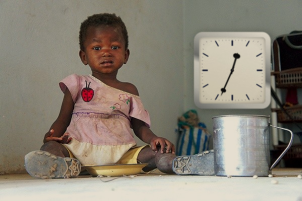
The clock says {"hour": 12, "minute": 34}
